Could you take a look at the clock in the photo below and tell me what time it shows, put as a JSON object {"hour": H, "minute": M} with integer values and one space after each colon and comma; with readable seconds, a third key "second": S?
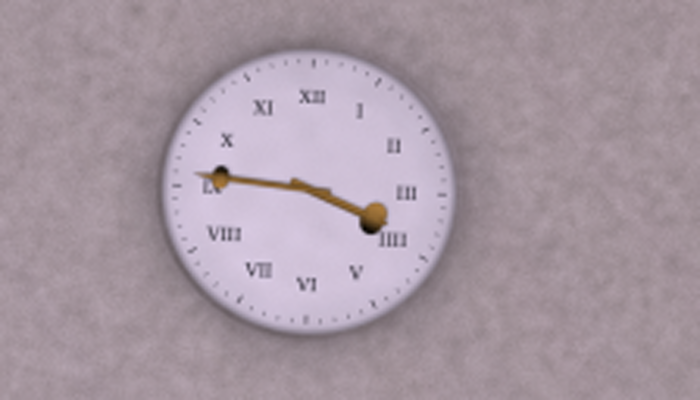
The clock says {"hour": 3, "minute": 46}
